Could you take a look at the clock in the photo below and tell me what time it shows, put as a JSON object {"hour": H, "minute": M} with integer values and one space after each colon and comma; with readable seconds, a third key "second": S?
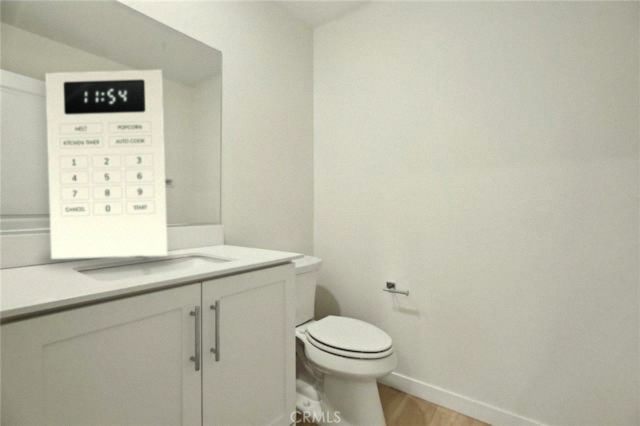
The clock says {"hour": 11, "minute": 54}
